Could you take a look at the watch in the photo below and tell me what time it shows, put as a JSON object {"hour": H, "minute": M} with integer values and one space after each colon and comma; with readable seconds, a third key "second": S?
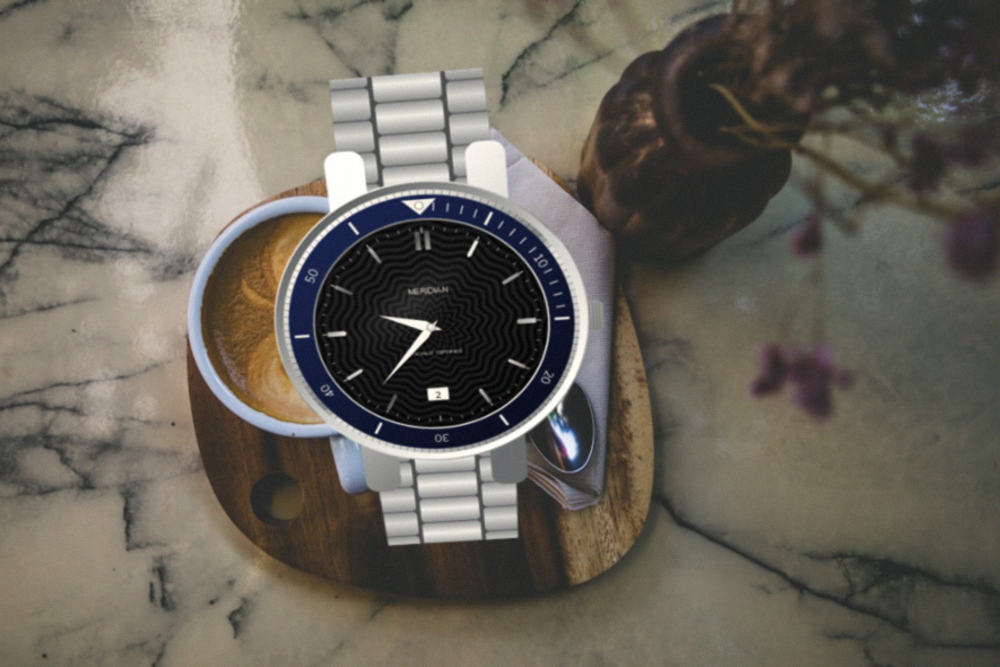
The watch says {"hour": 9, "minute": 37}
